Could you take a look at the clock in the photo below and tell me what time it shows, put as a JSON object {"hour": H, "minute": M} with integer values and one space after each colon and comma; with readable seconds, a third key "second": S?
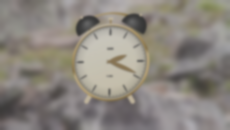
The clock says {"hour": 2, "minute": 19}
